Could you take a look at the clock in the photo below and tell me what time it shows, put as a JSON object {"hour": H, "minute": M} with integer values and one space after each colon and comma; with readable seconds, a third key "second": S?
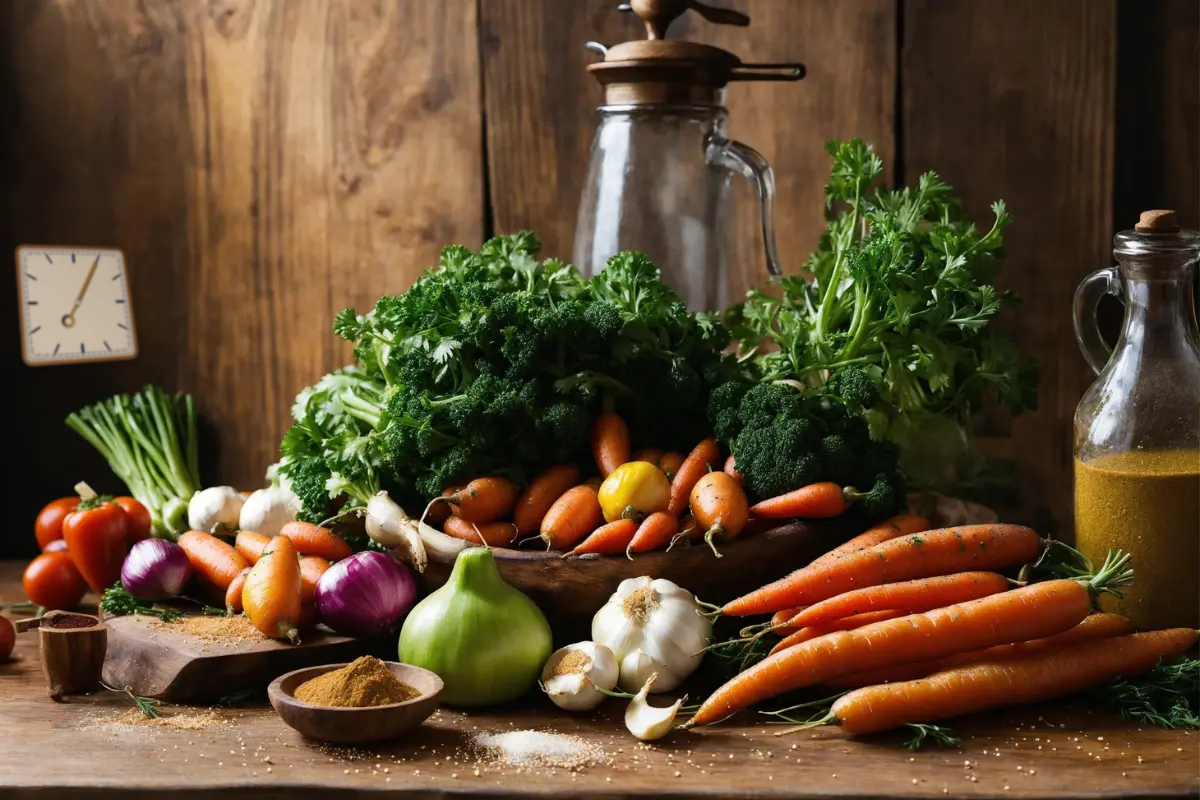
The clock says {"hour": 7, "minute": 5}
